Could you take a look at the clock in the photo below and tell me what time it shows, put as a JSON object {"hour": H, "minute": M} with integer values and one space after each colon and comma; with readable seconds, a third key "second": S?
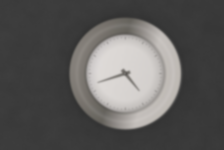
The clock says {"hour": 4, "minute": 42}
